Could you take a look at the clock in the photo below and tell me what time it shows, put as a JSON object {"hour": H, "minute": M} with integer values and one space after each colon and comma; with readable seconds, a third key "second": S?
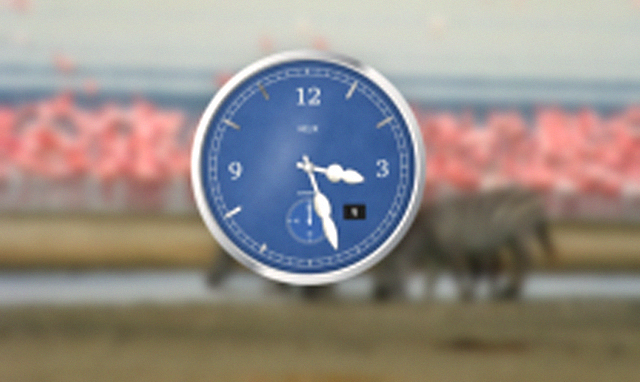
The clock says {"hour": 3, "minute": 27}
